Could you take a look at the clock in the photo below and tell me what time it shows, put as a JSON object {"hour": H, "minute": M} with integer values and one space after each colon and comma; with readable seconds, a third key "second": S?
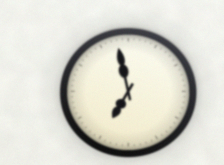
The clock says {"hour": 6, "minute": 58}
